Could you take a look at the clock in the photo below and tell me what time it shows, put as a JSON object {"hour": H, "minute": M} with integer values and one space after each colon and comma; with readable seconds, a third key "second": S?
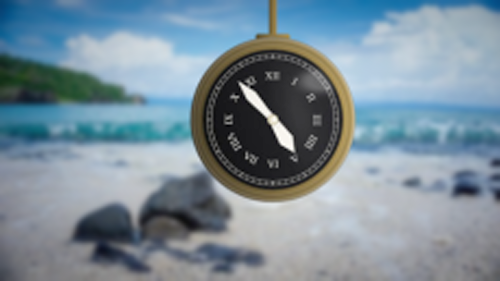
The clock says {"hour": 4, "minute": 53}
